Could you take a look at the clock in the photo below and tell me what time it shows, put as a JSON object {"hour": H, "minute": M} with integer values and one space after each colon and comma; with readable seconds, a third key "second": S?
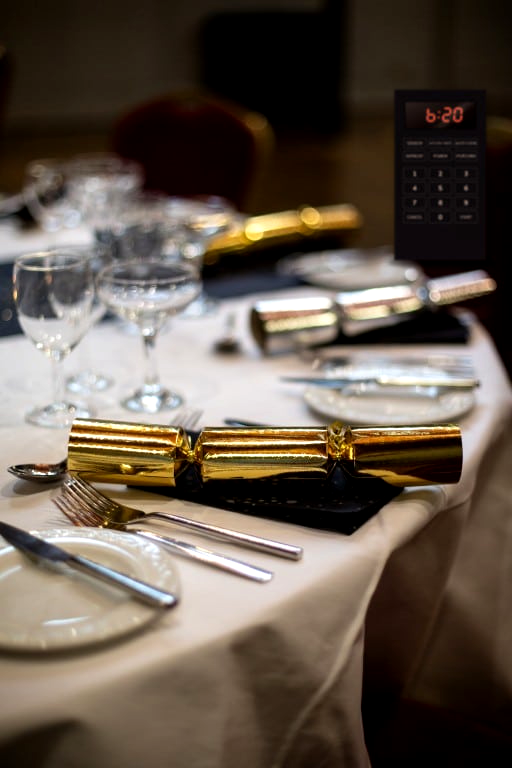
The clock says {"hour": 6, "minute": 20}
